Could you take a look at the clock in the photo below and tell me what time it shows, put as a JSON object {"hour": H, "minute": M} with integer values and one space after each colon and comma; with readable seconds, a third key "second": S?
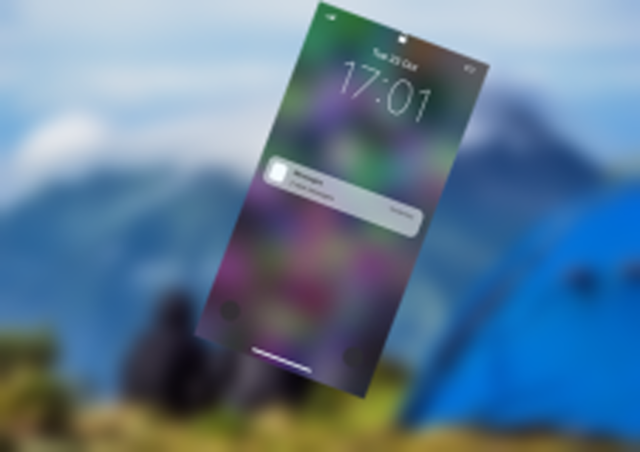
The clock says {"hour": 17, "minute": 1}
